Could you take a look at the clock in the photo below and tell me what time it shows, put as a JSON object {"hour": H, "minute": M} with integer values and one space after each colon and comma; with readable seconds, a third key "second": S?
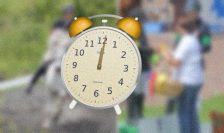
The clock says {"hour": 12, "minute": 1}
